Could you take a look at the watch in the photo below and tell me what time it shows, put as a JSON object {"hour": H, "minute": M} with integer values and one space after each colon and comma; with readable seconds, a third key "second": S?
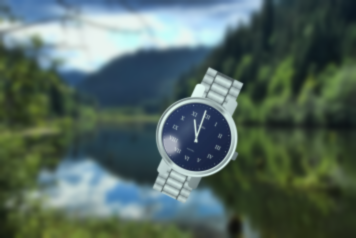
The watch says {"hour": 10, "minute": 59}
